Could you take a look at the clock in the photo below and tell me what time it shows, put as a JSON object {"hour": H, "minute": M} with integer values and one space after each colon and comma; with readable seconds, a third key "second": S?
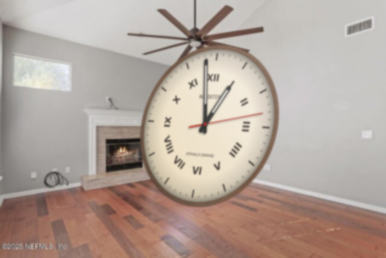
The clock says {"hour": 12, "minute": 58, "second": 13}
